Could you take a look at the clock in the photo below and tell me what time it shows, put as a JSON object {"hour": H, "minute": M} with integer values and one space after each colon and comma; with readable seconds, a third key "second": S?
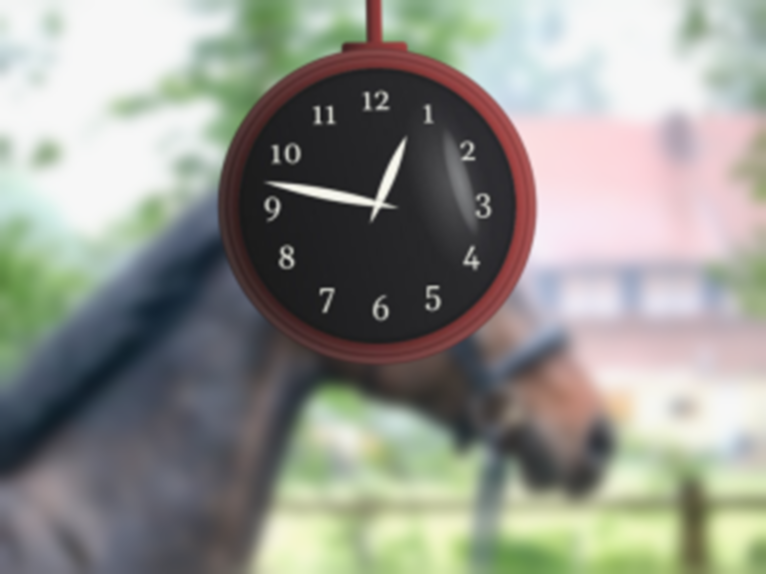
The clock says {"hour": 12, "minute": 47}
